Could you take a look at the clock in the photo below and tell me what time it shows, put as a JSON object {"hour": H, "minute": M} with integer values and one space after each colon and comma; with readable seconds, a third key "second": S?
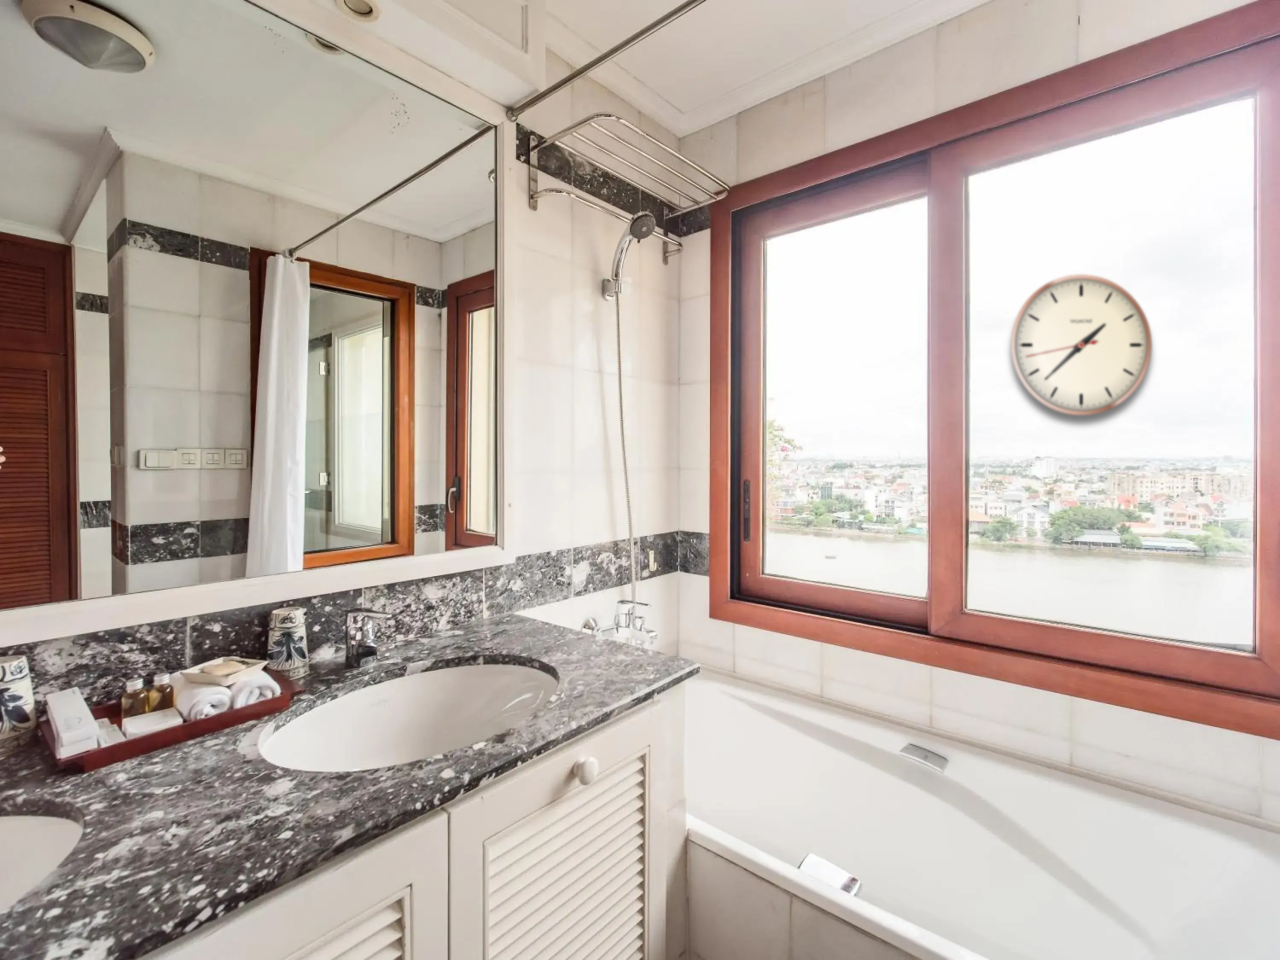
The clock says {"hour": 1, "minute": 37, "second": 43}
